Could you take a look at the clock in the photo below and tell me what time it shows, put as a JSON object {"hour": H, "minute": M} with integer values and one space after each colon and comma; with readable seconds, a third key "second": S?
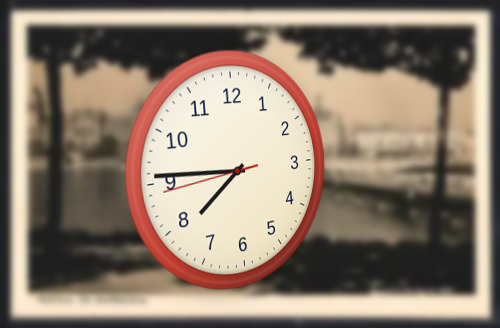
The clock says {"hour": 7, "minute": 45, "second": 44}
